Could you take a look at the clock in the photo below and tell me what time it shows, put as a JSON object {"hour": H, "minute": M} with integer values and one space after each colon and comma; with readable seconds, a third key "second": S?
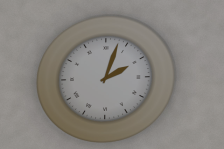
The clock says {"hour": 2, "minute": 3}
